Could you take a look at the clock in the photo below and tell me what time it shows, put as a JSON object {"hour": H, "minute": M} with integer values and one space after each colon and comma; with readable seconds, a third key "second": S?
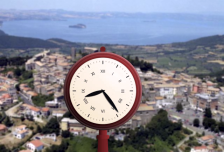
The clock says {"hour": 8, "minute": 24}
